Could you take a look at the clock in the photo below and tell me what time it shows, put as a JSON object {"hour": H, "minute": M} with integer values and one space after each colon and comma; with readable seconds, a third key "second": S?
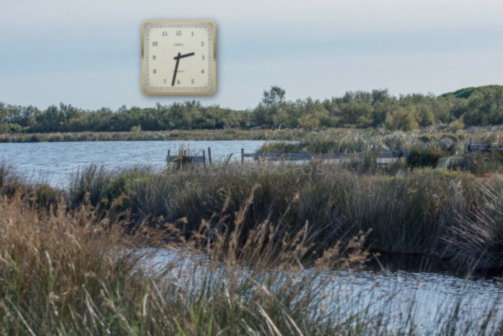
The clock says {"hour": 2, "minute": 32}
